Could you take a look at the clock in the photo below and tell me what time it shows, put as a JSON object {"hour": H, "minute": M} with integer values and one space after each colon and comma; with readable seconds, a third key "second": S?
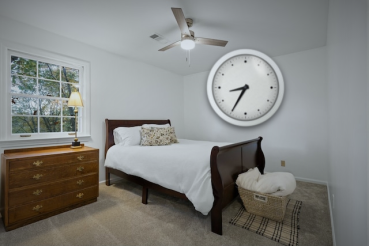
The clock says {"hour": 8, "minute": 35}
